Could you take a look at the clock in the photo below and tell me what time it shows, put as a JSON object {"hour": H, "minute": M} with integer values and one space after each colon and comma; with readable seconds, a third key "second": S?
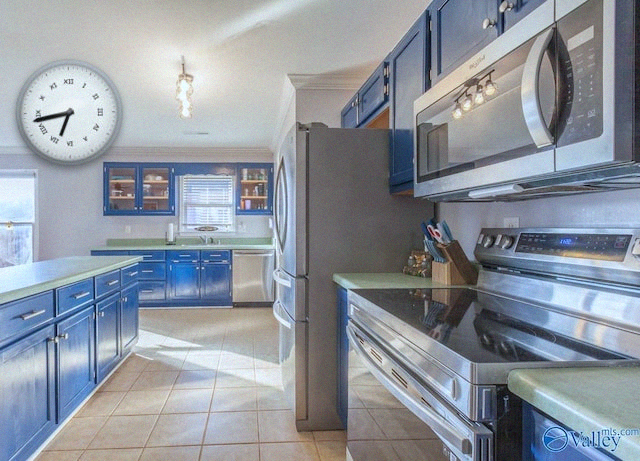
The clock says {"hour": 6, "minute": 43}
